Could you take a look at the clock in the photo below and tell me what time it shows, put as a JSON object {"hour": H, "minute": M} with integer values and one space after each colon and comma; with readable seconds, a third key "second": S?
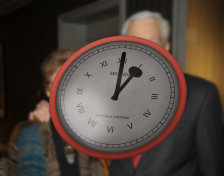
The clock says {"hour": 1, "minute": 0}
